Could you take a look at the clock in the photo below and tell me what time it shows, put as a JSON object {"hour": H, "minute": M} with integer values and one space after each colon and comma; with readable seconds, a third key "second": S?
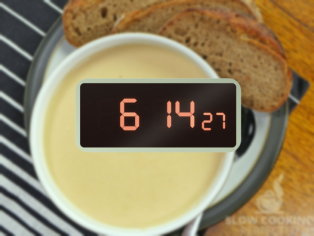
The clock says {"hour": 6, "minute": 14, "second": 27}
